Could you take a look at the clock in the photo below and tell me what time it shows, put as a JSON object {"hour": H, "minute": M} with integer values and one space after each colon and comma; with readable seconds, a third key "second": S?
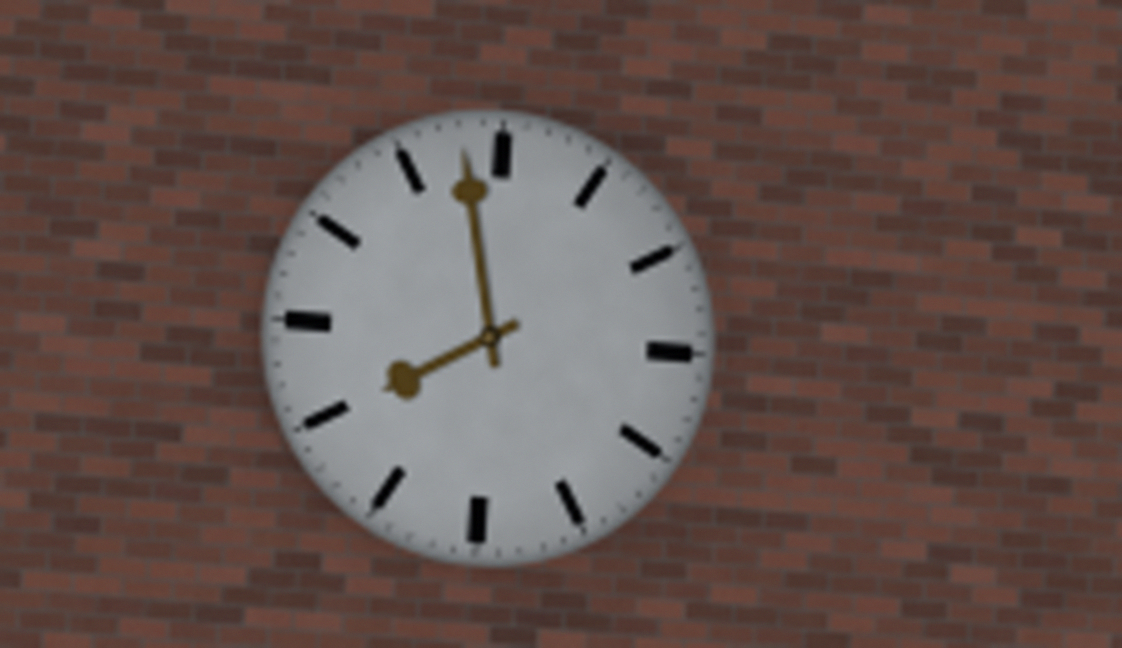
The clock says {"hour": 7, "minute": 58}
